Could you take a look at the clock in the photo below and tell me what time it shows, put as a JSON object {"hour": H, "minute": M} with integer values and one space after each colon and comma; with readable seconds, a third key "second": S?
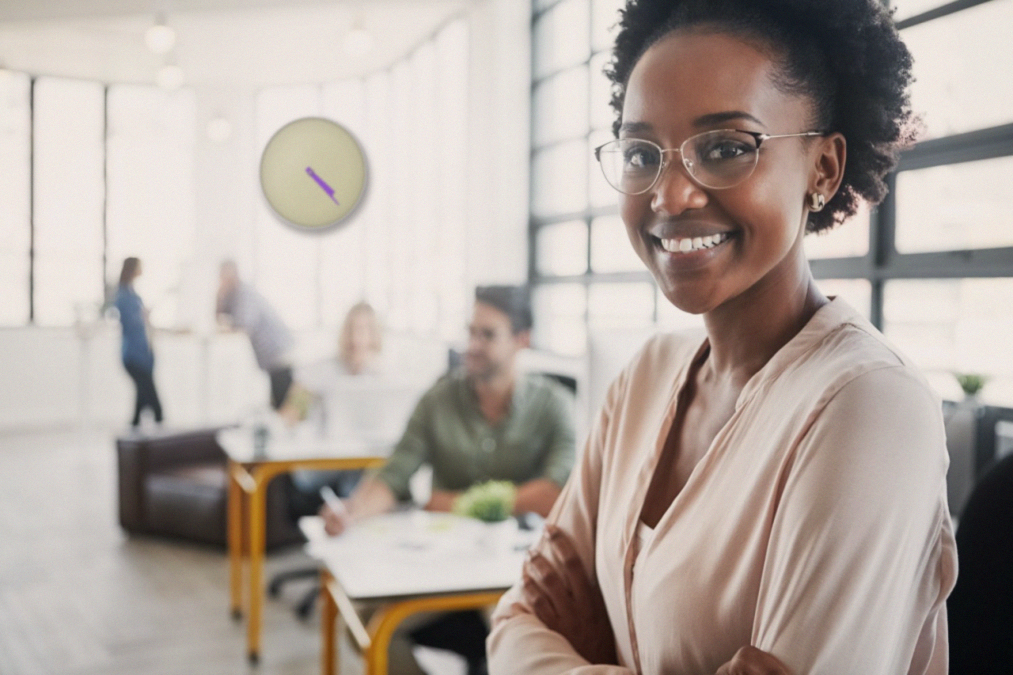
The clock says {"hour": 4, "minute": 23}
